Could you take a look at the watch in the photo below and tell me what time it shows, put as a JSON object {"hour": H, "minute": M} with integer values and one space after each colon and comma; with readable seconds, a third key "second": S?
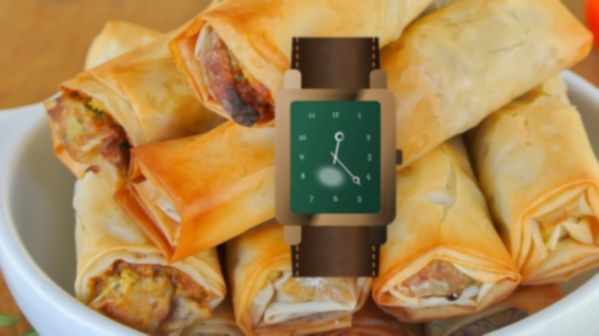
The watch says {"hour": 12, "minute": 23}
